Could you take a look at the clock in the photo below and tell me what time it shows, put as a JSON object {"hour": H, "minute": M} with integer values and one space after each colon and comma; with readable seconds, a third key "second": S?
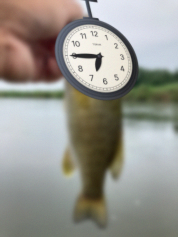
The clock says {"hour": 6, "minute": 45}
